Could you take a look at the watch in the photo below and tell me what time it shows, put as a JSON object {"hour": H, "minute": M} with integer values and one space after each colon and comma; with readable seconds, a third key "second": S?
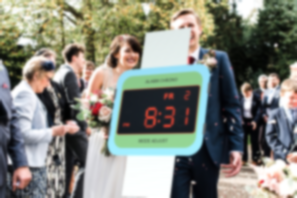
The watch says {"hour": 8, "minute": 31}
